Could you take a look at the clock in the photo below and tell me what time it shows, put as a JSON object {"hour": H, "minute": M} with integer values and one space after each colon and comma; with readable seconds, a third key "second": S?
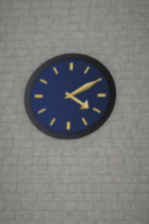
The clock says {"hour": 4, "minute": 10}
